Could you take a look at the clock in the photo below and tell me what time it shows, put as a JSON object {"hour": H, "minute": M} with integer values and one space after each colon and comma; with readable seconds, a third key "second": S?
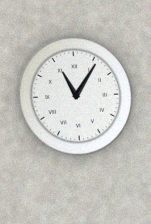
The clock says {"hour": 11, "minute": 6}
